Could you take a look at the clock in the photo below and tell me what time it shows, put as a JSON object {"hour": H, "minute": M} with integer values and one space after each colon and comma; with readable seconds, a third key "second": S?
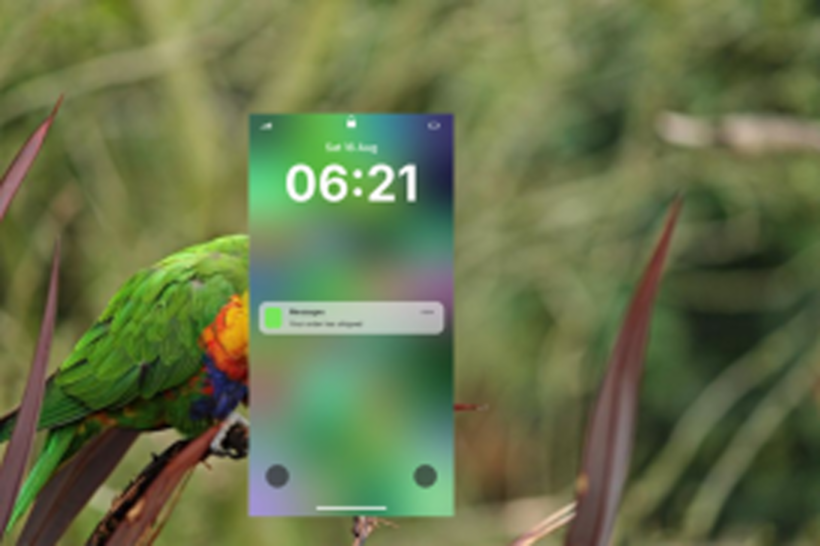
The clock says {"hour": 6, "minute": 21}
